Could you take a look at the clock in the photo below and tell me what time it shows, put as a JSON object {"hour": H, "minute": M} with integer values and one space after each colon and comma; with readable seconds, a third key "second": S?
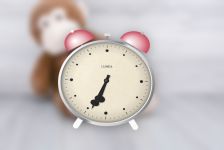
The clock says {"hour": 6, "minute": 34}
